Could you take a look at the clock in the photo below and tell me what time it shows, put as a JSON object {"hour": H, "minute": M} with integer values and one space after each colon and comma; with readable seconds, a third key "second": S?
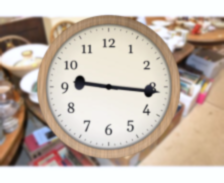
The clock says {"hour": 9, "minute": 16}
